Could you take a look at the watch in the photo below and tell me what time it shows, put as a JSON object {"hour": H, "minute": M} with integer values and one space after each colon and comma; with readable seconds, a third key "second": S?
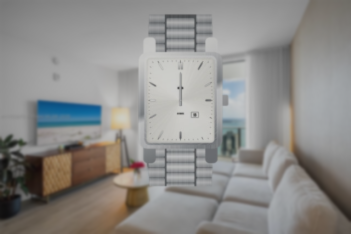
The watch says {"hour": 12, "minute": 0}
